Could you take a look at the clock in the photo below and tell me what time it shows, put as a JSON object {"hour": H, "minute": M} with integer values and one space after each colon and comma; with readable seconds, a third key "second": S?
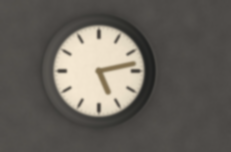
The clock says {"hour": 5, "minute": 13}
